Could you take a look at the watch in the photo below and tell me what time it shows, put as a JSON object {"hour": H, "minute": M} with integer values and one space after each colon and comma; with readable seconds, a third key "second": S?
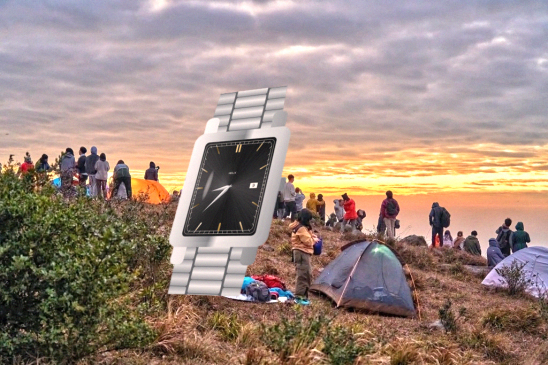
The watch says {"hour": 8, "minute": 37}
